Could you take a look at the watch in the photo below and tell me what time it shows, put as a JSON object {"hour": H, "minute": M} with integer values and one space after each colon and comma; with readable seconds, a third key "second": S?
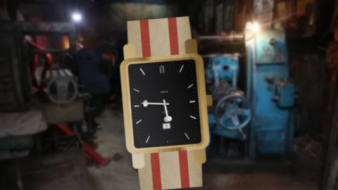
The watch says {"hour": 5, "minute": 46}
